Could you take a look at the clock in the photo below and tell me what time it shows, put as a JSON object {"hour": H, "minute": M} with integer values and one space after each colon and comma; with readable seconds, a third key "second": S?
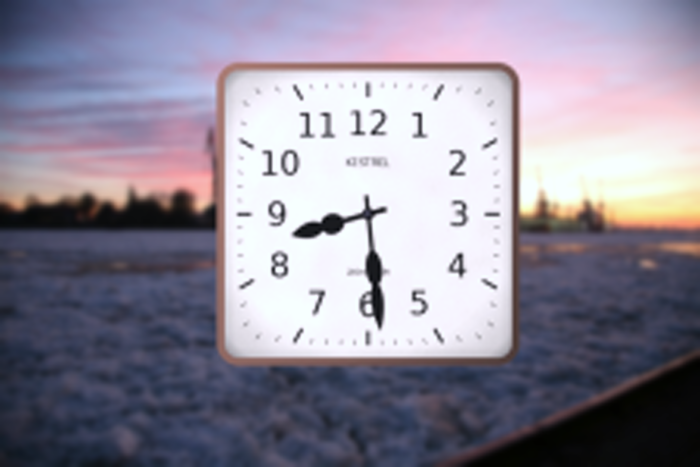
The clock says {"hour": 8, "minute": 29}
